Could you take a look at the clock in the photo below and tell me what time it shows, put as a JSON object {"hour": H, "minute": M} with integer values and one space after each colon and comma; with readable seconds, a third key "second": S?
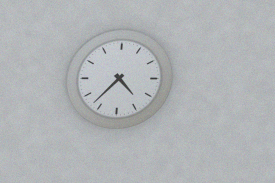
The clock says {"hour": 4, "minute": 37}
